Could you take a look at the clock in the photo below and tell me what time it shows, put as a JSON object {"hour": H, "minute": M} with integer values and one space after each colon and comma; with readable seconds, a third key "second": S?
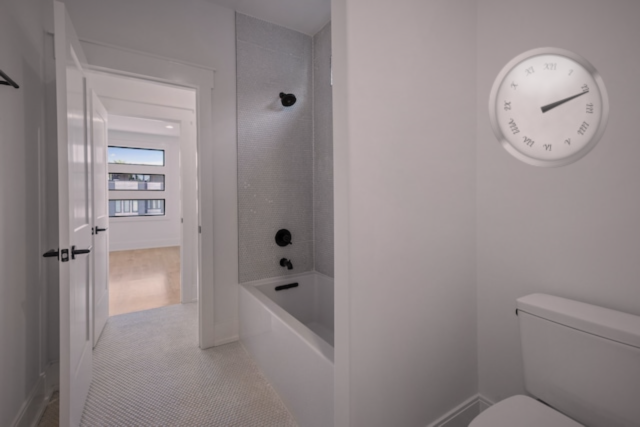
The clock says {"hour": 2, "minute": 11}
